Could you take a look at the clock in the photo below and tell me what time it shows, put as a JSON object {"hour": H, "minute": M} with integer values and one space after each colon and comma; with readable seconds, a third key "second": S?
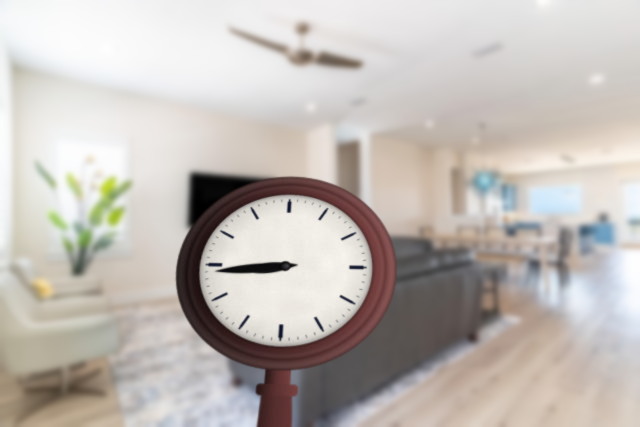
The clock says {"hour": 8, "minute": 44}
